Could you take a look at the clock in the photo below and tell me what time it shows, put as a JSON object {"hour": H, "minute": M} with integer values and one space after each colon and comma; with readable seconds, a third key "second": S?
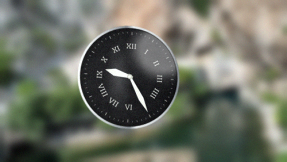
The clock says {"hour": 9, "minute": 25}
